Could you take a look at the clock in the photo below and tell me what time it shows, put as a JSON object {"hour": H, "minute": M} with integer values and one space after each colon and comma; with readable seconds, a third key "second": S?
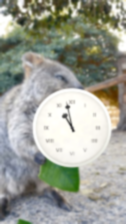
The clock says {"hour": 10, "minute": 58}
